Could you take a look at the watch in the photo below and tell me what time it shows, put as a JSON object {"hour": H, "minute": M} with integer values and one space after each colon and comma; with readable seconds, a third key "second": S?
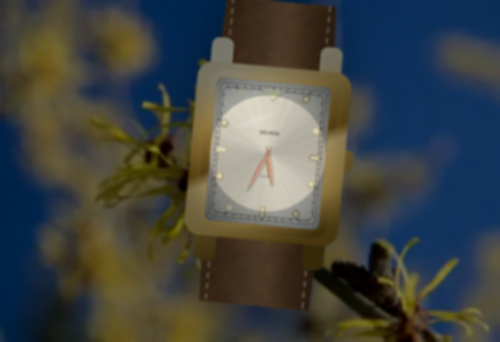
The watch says {"hour": 5, "minute": 34}
